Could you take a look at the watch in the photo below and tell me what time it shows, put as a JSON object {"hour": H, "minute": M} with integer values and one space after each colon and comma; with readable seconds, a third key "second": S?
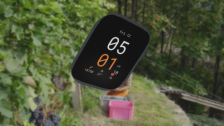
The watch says {"hour": 5, "minute": 1}
